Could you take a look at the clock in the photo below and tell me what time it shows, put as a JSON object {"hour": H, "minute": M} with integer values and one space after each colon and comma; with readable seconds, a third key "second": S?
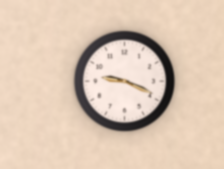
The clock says {"hour": 9, "minute": 19}
